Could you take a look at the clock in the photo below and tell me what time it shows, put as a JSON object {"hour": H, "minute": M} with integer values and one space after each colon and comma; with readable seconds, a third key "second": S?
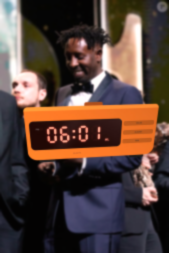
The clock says {"hour": 6, "minute": 1}
